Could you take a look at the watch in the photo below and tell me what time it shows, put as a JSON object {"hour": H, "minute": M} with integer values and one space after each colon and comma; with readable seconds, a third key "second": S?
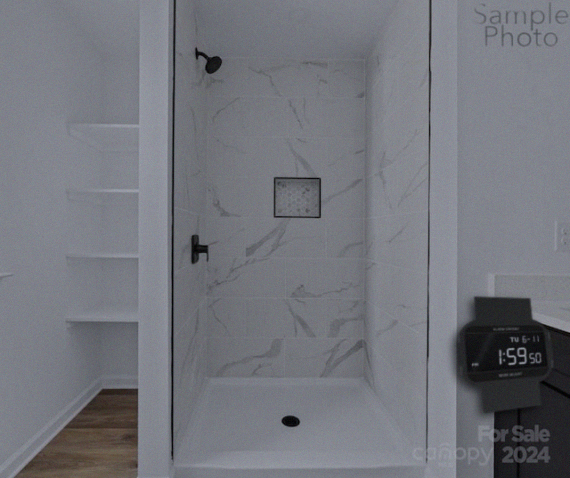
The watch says {"hour": 1, "minute": 59, "second": 50}
